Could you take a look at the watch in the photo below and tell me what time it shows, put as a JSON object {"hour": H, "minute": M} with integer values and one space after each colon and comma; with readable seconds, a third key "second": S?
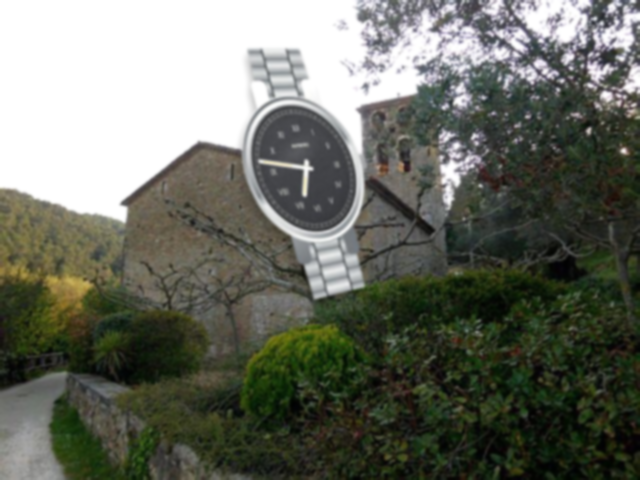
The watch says {"hour": 6, "minute": 47}
